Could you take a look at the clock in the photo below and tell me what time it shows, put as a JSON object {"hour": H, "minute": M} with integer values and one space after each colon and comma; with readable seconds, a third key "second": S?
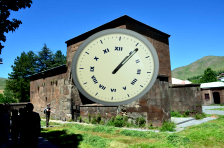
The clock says {"hour": 1, "minute": 6}
